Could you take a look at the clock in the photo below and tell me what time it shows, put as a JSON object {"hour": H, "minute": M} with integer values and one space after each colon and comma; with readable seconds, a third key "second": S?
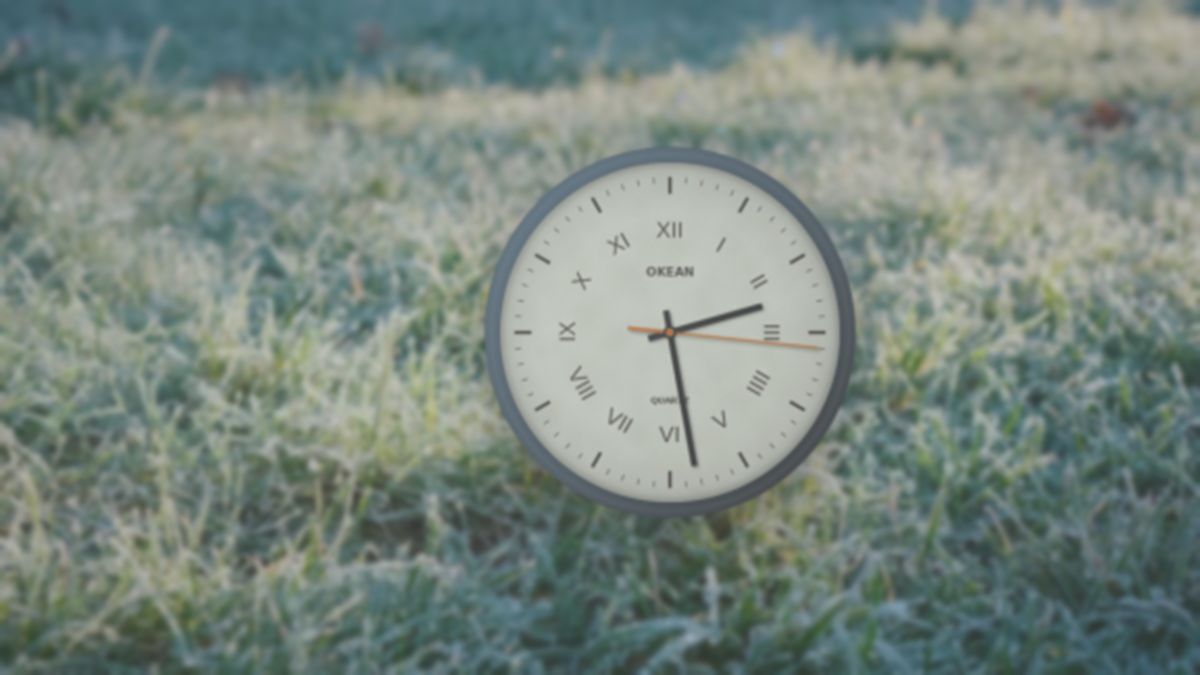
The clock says {"hour": 2, "minute": 28, "second": 16}
